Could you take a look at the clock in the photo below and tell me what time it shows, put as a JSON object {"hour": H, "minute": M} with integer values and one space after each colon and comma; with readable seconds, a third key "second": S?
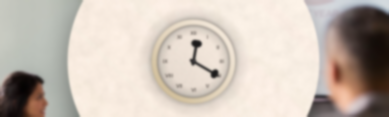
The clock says {"hour": 12, "minute": 20}
